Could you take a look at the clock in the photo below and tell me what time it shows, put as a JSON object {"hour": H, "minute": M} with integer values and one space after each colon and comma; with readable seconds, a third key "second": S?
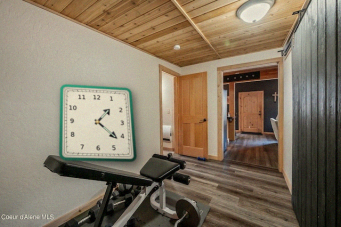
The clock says {"hour": 1, "minute": 22}
